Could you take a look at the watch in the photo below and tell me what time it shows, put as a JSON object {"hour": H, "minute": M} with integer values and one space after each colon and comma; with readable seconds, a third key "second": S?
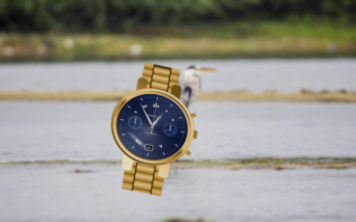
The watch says {"hour": 12, "minute": 54}
